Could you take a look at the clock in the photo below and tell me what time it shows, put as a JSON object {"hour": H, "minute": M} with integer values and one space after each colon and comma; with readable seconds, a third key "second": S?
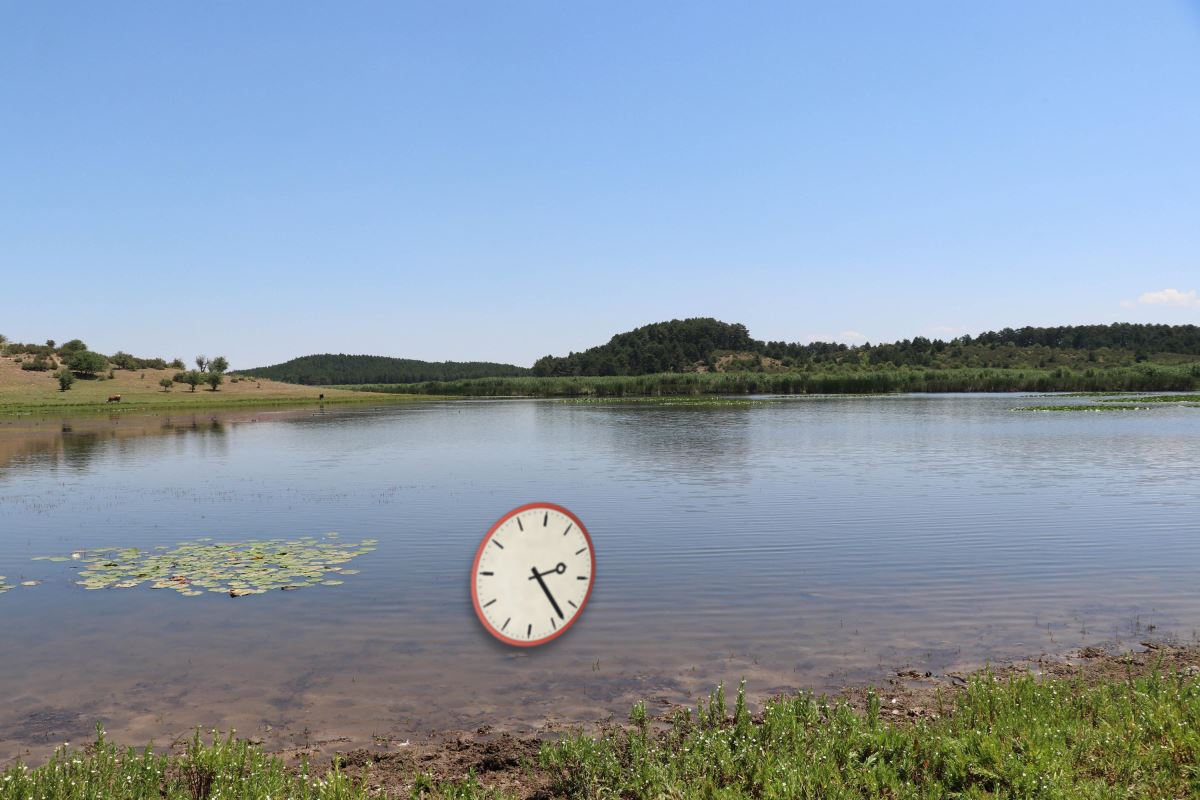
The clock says {"hour": 2, "minute": 23}
